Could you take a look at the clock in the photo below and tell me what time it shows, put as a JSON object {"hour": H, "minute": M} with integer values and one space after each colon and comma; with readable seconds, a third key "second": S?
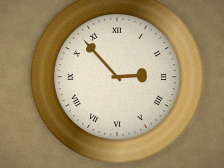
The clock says {"hour": 2, "minute": 53}
